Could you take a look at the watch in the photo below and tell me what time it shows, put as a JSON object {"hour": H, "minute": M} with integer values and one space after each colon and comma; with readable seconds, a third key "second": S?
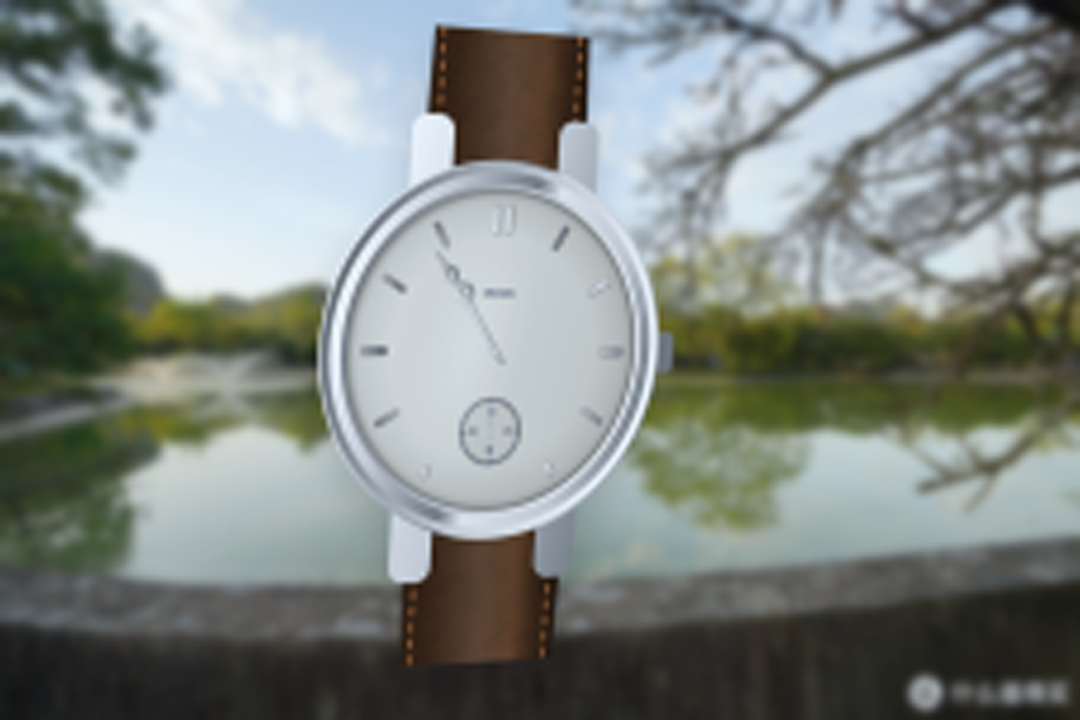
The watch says {"hour": 10, "minute": 54}
